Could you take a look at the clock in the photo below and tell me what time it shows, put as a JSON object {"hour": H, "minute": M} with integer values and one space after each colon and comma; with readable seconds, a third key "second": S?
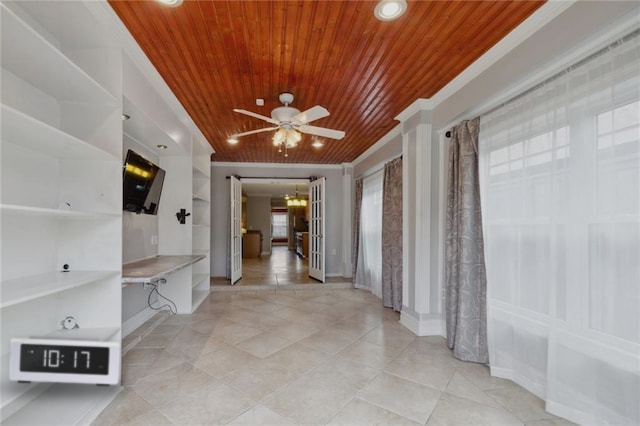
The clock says {"hour": 10, "minute": 17}
